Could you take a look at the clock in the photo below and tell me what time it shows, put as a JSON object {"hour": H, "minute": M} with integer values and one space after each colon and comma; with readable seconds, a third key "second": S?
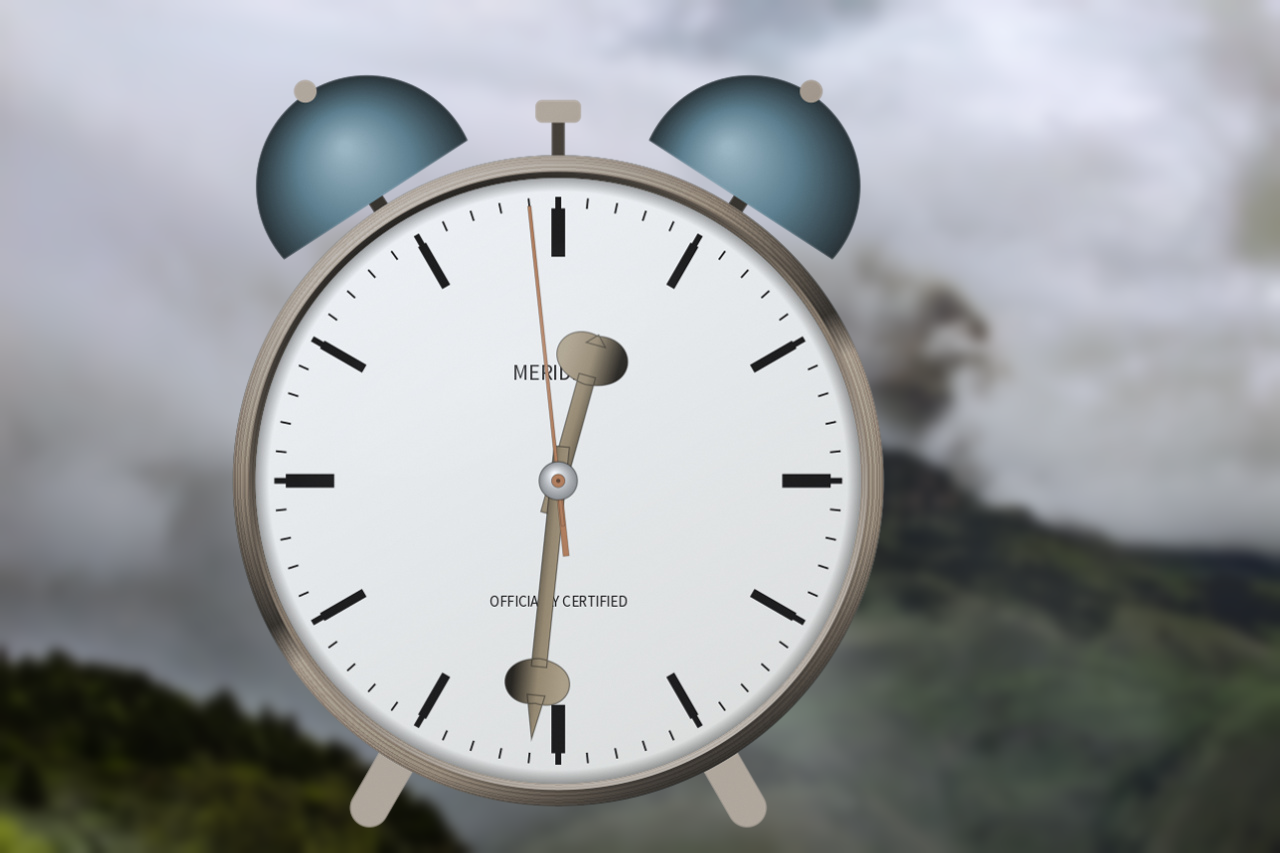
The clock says {"hour": 12, "minute": 30, "second": 59}
